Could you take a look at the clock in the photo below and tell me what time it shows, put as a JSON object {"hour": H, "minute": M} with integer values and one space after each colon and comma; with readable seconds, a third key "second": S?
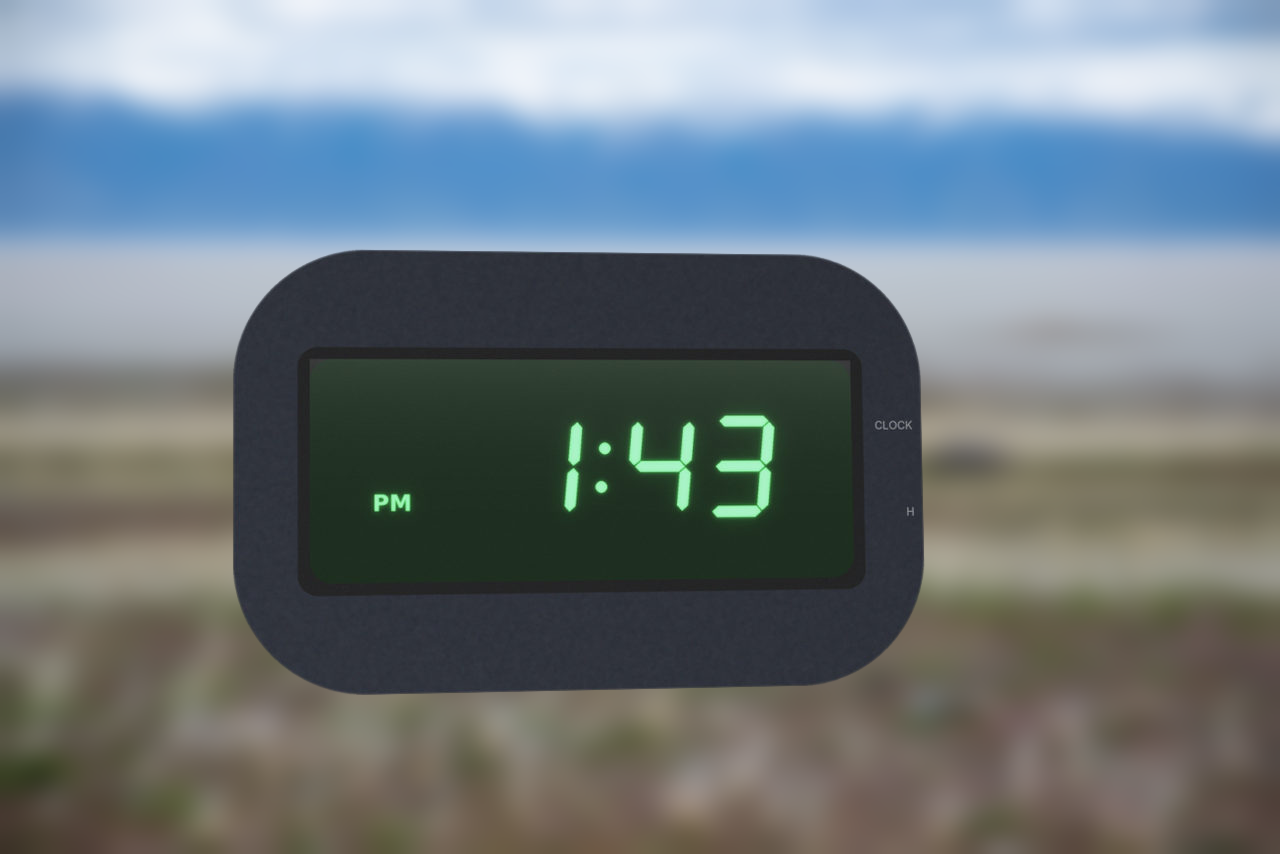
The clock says {"hour": 1, "minute": 43}
